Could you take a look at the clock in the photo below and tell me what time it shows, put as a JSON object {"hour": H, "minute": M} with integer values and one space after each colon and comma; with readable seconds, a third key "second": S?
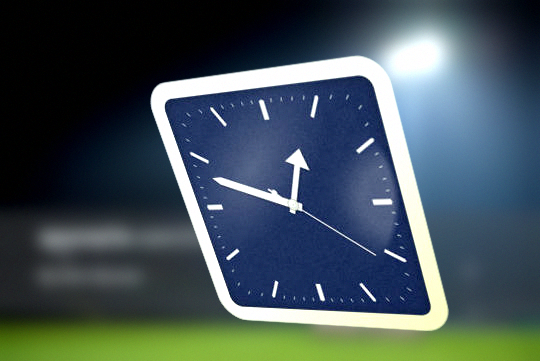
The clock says {"hour": 12, "minute": 48, "second": 21}
